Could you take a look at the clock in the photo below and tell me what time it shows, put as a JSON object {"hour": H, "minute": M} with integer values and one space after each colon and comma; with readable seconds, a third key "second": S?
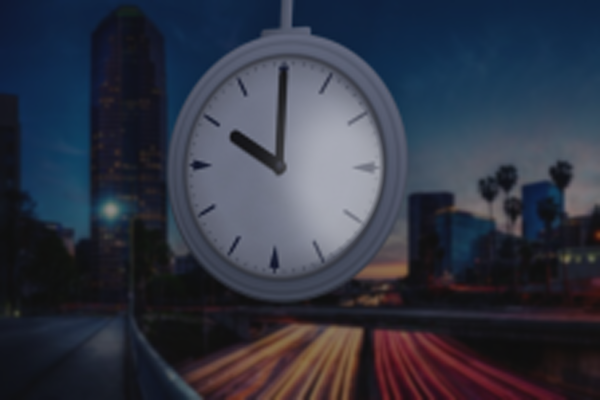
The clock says {"hour": 10, "minute": 0}
